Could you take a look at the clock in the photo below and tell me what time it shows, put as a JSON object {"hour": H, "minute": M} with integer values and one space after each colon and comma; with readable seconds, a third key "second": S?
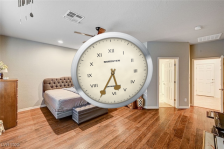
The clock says {"hour": 5, "minute": 35}
